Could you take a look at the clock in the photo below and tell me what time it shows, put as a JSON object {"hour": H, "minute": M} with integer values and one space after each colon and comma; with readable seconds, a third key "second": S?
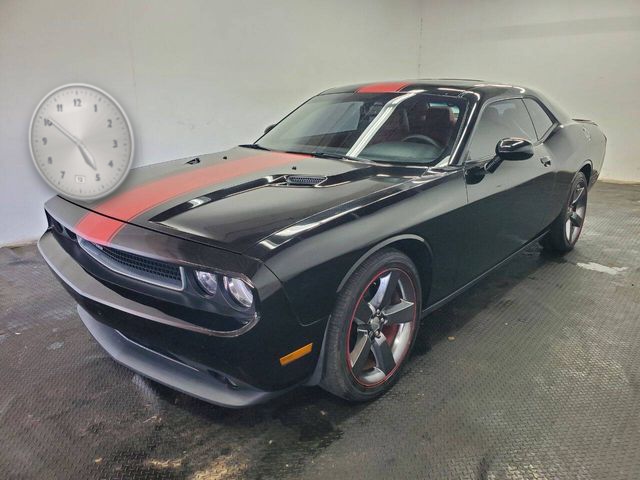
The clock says {"hour": 4, "minute": 51}
